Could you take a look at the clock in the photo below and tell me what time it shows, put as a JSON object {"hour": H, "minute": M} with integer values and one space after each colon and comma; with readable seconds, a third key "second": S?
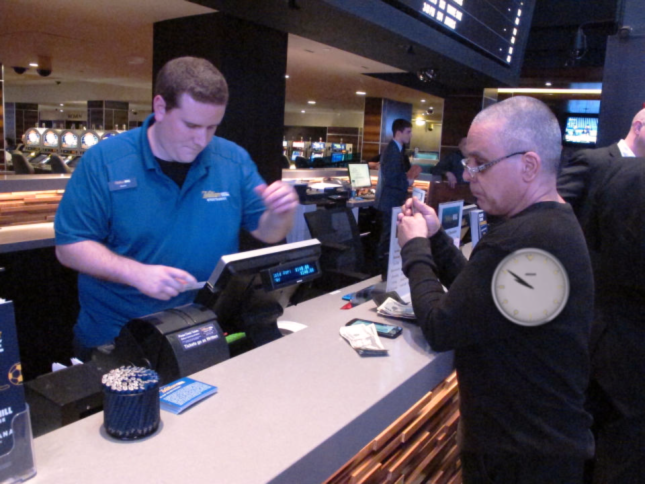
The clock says {"hour": 9, "minute": 51}
